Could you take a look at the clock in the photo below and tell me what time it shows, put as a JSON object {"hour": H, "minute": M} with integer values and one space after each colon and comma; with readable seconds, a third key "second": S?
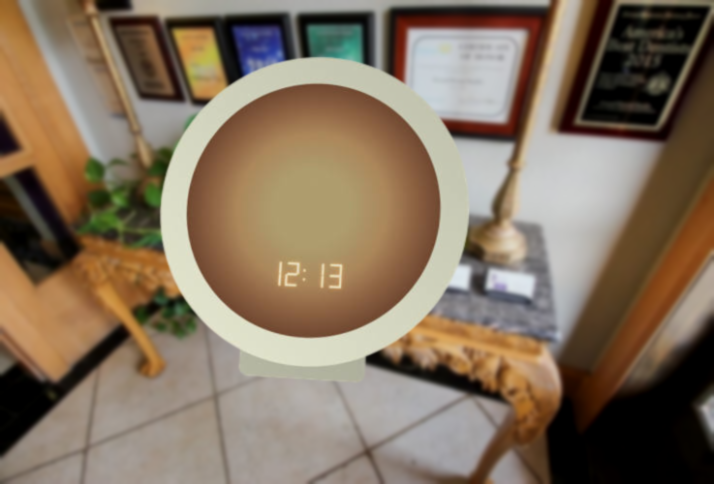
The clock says {"hour": 12, "minute": 13}
